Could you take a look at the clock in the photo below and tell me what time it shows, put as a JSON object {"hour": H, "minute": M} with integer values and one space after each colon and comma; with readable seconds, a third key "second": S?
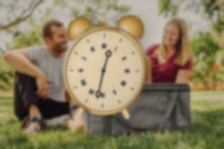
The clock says {"hour": 12, "minute": 32}
